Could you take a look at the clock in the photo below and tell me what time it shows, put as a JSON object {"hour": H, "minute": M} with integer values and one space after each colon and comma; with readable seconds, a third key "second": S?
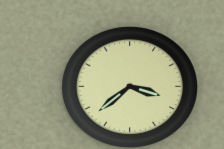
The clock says {"hour": 3, "minute": 38}
